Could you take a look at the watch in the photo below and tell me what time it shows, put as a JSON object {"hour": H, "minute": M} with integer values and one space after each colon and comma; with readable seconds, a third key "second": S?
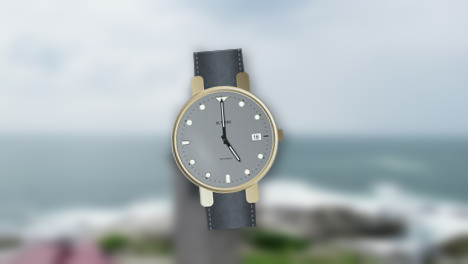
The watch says {"hour": 5, "minute": 0}
